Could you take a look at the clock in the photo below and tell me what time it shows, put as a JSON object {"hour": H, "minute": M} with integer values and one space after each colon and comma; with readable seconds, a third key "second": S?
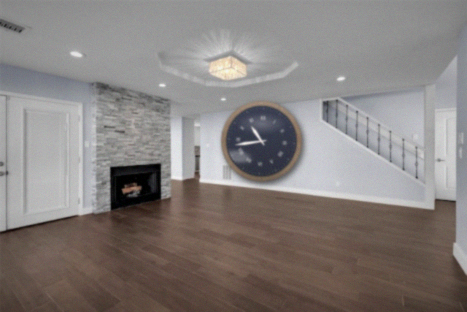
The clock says {"hour": 10, "minute": 43}
